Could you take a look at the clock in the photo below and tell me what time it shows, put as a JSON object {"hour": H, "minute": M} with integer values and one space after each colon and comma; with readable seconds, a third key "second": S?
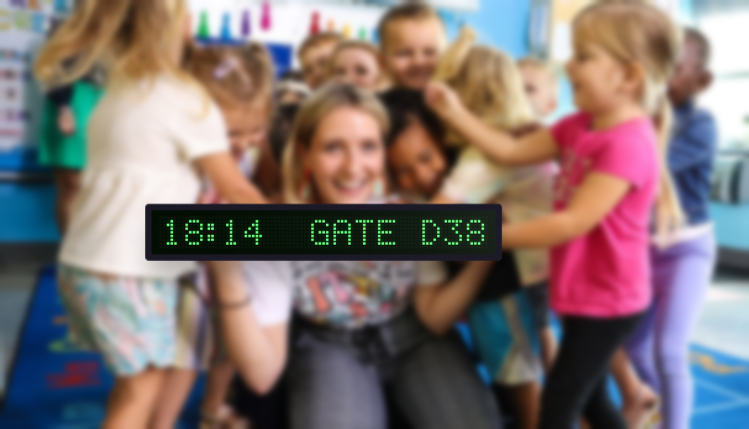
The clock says {"hour": 18, "minute": 14}
